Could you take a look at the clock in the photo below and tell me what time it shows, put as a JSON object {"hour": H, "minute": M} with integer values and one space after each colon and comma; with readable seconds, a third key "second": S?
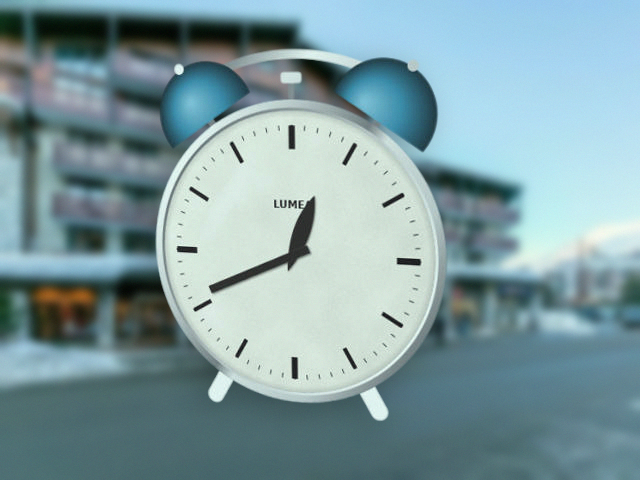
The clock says {"hour": 12, "minute": 41}
